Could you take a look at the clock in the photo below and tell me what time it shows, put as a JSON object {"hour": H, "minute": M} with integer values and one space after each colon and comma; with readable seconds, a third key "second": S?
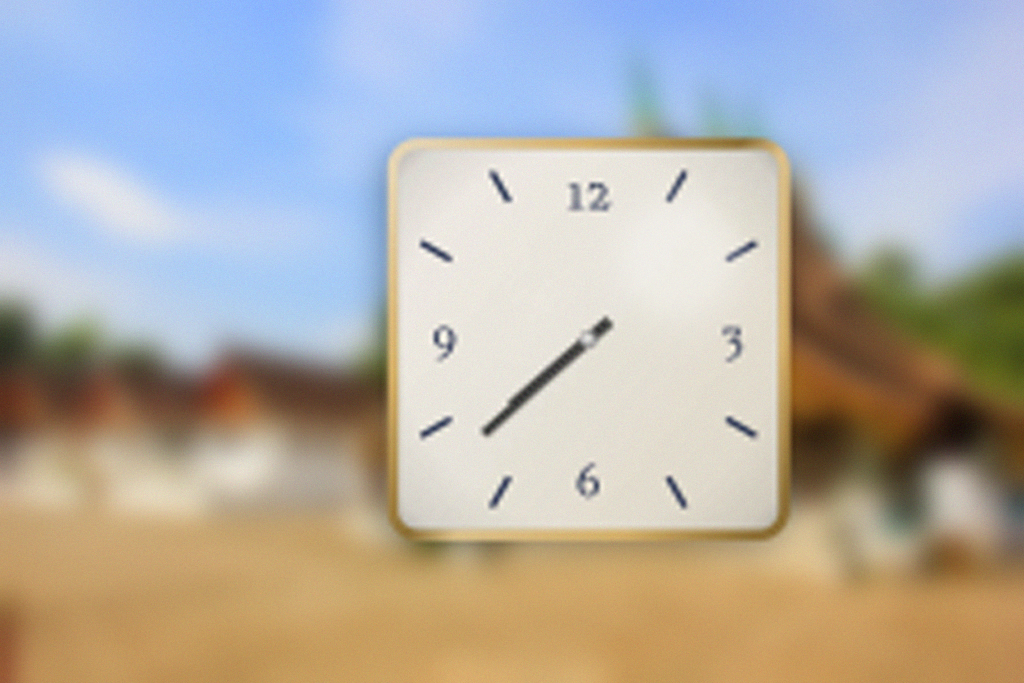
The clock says {"hour": 7, "minute": 38}
